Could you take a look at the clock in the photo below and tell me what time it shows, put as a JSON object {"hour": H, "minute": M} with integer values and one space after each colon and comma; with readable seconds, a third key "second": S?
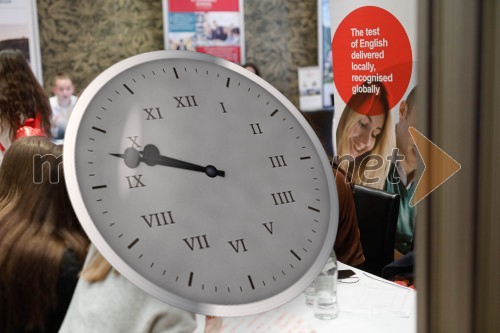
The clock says {"hour": 9, "minute": 48}
